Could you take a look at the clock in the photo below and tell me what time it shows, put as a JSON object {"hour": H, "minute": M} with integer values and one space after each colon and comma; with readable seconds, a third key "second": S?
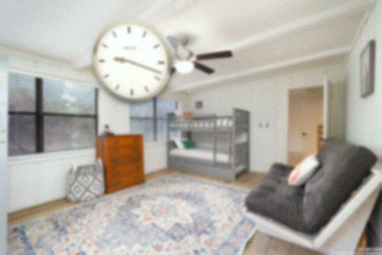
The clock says {"hour": 9, "minute": 18}
